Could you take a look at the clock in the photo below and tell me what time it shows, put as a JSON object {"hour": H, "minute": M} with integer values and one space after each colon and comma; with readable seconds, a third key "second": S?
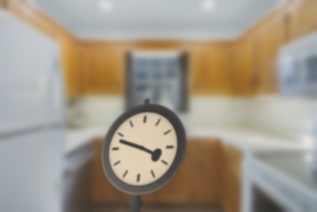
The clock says {"hour": 3, "minute": 48}
